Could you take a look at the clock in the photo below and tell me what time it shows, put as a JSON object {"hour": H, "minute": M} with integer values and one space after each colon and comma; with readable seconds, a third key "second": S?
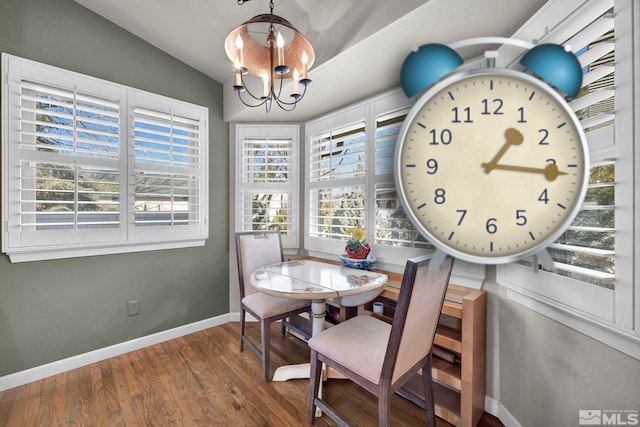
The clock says {"hour": 1, "minute": 16}
